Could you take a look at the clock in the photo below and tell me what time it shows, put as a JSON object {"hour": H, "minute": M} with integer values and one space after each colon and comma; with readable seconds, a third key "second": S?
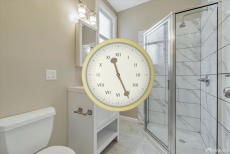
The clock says {"hour": 11, "minute": 26}
